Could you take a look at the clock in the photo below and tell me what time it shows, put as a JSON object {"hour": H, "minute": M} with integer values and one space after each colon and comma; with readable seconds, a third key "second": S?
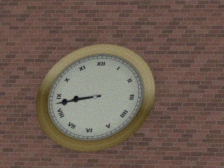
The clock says {"hour": 8, "minute": 43}
